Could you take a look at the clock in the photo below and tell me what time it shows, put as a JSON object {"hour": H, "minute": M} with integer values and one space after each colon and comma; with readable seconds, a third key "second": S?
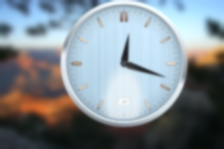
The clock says {"hour": 12, "minute": 18}
